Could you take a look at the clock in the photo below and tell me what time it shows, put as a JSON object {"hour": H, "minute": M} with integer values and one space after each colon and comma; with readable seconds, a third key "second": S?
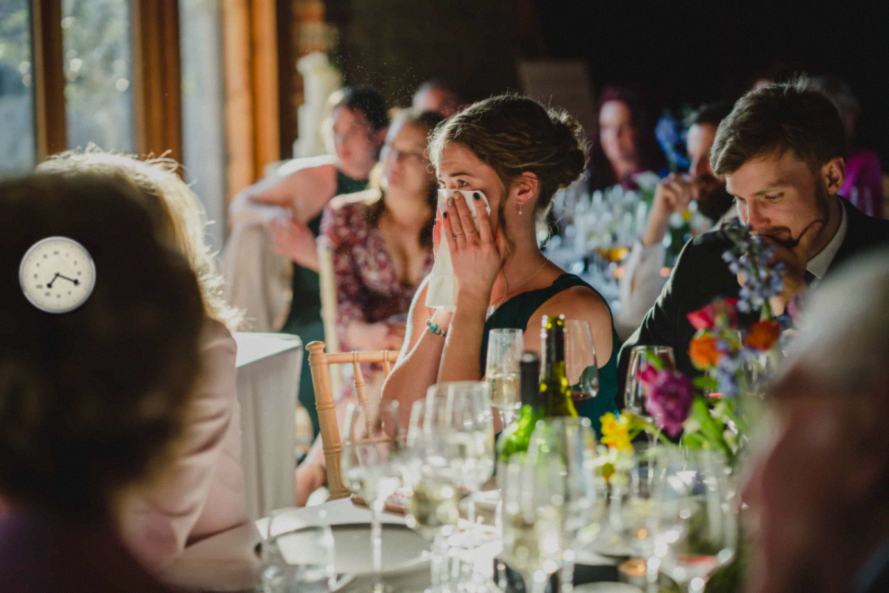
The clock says {"hour": 7, "minute": 19}
